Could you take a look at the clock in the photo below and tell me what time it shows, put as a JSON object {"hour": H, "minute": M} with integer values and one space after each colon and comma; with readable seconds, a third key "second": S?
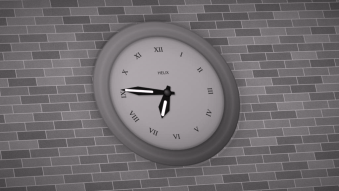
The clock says {"hour": 6, "minute": 46}
